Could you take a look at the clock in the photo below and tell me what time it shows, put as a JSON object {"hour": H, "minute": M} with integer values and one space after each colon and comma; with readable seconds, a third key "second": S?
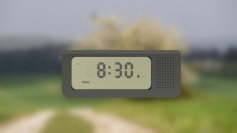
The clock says {"hour": 8, "minute": 30}
